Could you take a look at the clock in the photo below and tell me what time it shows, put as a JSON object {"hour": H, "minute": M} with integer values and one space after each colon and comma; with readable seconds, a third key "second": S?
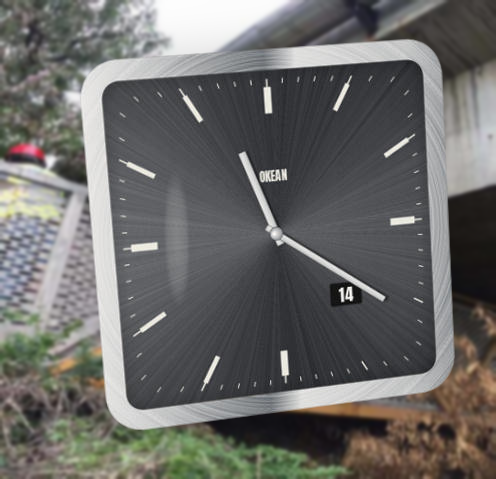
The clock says {"hour": 11, "minute": 21}
